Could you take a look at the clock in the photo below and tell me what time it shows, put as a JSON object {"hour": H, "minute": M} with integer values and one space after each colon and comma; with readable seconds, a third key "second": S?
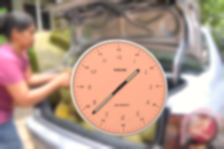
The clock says {"hour": 1, "minute": 38}
